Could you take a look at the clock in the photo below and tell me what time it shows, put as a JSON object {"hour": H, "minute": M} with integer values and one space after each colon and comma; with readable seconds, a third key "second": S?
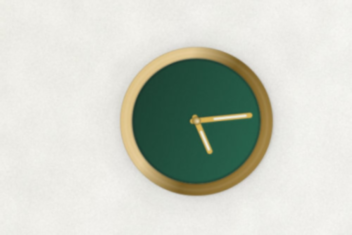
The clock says {"hour": 5, "minute": 14}
